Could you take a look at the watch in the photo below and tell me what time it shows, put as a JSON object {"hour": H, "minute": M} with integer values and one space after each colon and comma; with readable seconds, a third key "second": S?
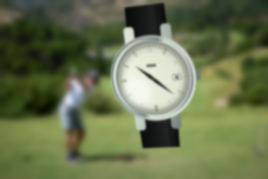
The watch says {"hour": 10, "minute": 22}
